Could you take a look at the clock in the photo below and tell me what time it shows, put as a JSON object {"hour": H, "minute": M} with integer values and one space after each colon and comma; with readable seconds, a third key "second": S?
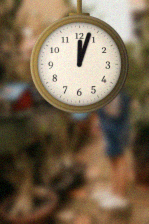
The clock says {"hour": 12, "minute": 3}
